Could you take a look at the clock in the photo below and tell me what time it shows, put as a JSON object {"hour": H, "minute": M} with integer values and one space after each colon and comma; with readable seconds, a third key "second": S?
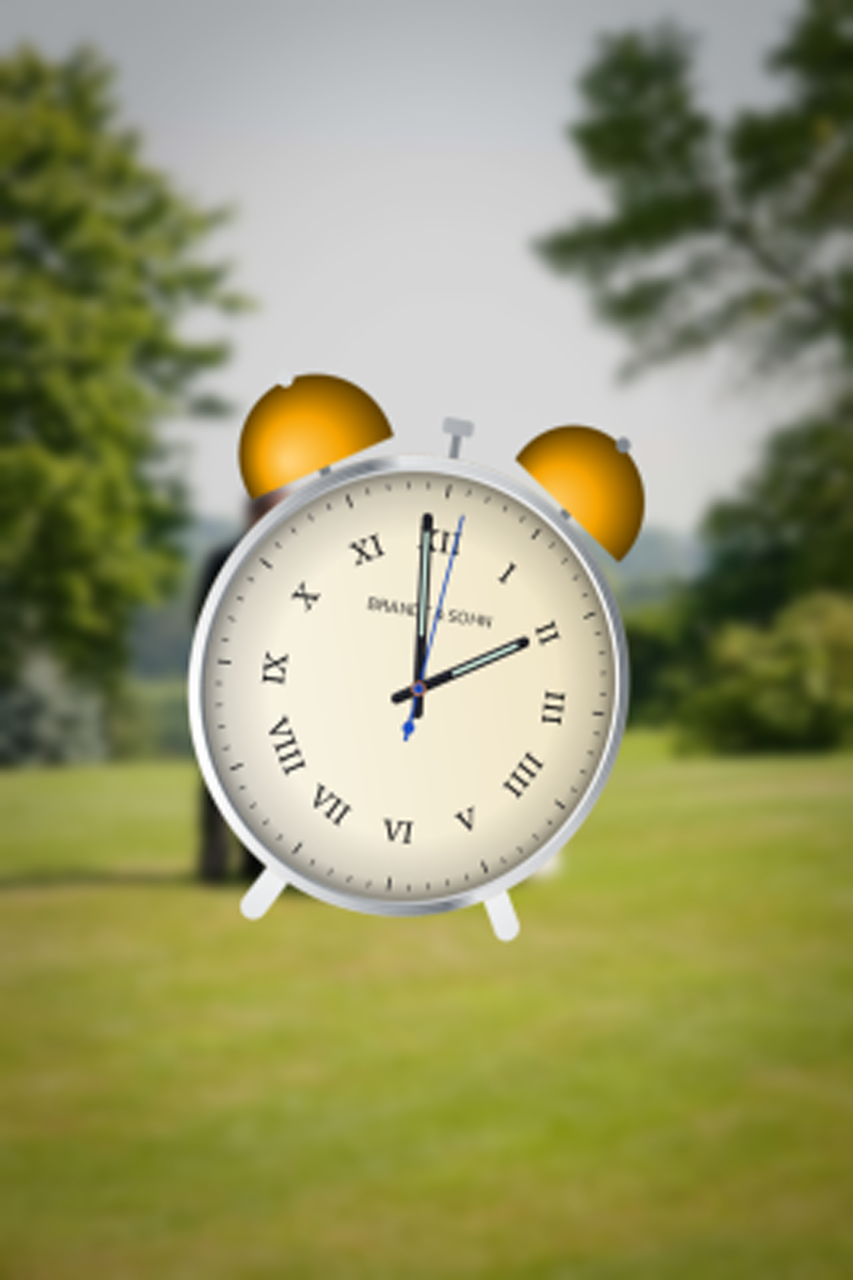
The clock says {"hour": 1, "minute": 59, "second": 1}
